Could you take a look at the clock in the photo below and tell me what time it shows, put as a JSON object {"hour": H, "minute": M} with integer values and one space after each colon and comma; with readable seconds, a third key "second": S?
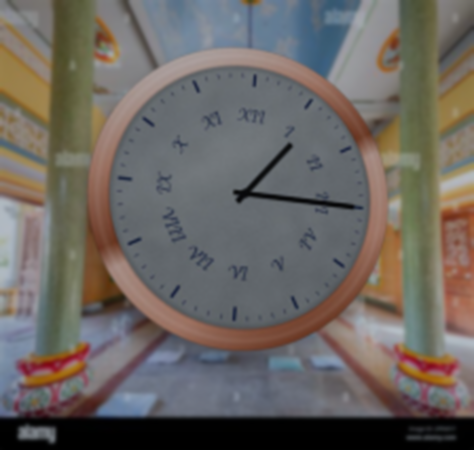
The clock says {"hour": 1, "minute": 15}
